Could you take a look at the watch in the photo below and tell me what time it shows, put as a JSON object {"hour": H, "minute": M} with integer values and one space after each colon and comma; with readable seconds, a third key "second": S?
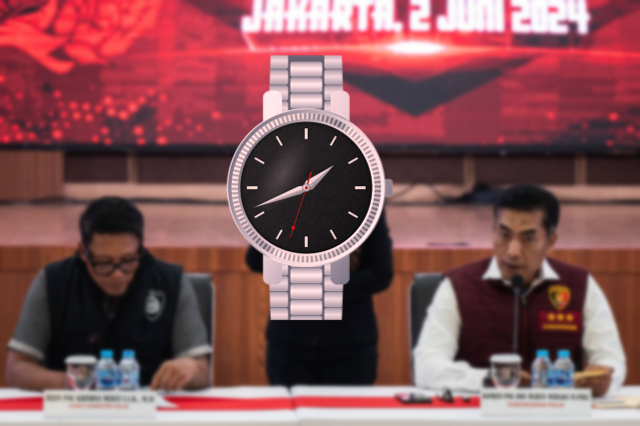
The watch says {"hour": 1, "minute": 41, "second": 33}
